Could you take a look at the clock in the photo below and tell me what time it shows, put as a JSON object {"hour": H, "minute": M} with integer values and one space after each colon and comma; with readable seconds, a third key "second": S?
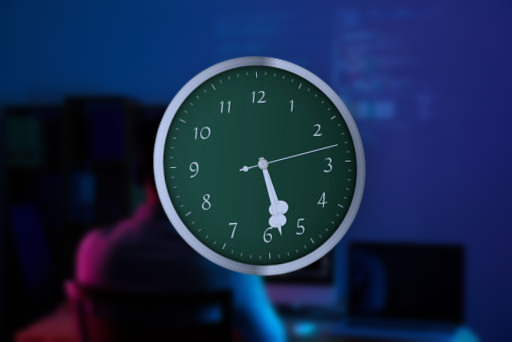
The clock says {"hour": 5, "minute": 28, "second": 13}
